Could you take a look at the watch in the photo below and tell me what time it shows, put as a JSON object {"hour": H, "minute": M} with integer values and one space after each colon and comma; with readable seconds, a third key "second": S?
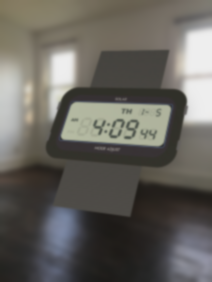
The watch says {"hour": 4, "minute": 9, "second": 44}
